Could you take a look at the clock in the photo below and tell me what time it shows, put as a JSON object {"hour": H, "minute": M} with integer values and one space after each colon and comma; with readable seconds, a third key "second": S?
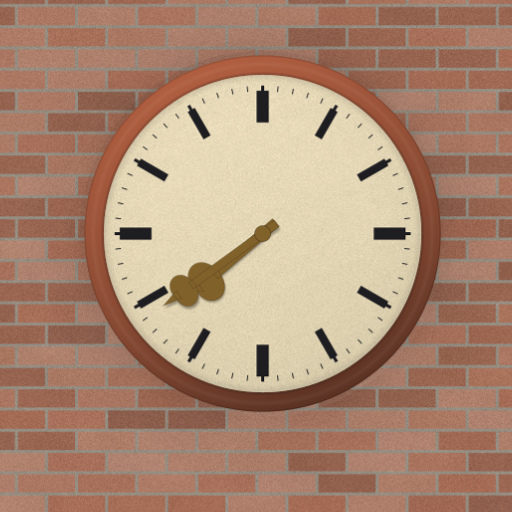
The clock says {"hour": 7, "minute": 39}
